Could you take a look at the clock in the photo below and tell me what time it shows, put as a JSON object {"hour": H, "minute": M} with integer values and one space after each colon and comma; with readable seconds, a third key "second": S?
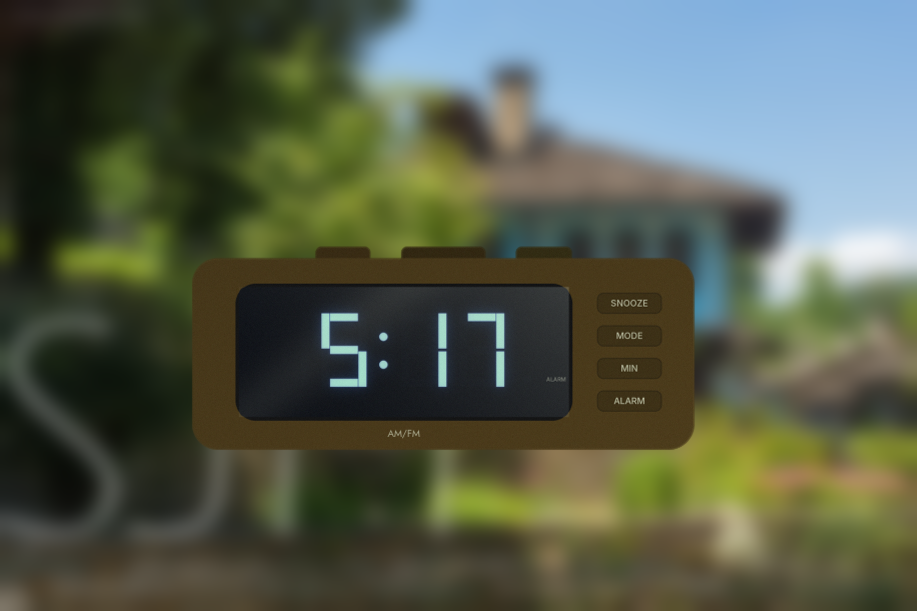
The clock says {"hour": 5, "minute": 17}
